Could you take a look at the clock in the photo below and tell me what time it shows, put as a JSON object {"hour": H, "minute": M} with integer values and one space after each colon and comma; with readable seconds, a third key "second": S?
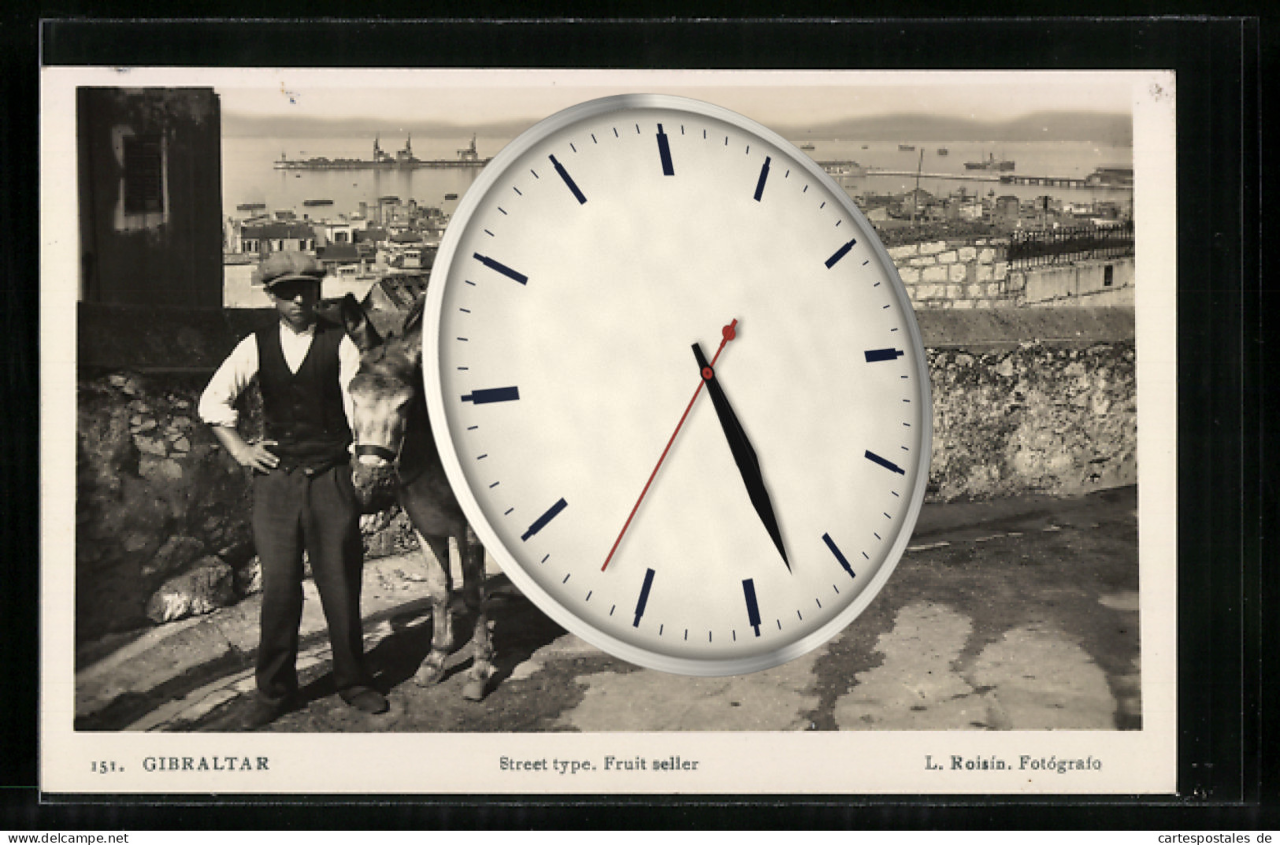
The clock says {"hour": 5, "minute": 27, "second": 37}
